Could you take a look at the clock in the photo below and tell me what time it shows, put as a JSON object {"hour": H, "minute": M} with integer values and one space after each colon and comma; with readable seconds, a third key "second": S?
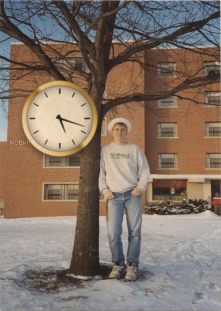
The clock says {"hour": 5, "minute": 18}
